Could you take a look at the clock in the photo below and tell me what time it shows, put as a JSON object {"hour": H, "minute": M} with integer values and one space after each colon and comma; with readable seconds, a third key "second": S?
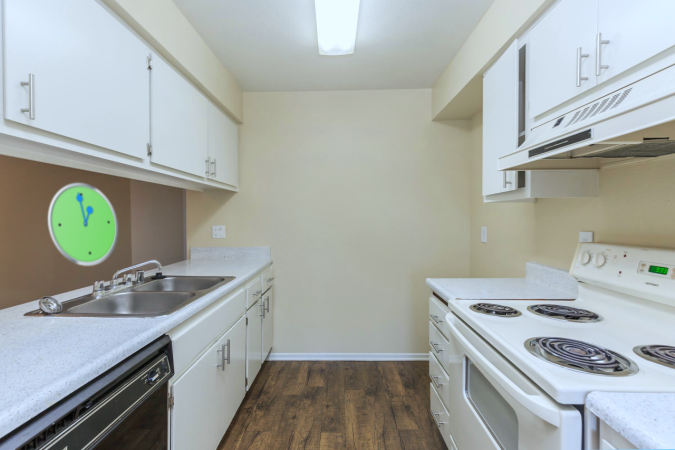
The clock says {"hour": 12, "minute": 59}
